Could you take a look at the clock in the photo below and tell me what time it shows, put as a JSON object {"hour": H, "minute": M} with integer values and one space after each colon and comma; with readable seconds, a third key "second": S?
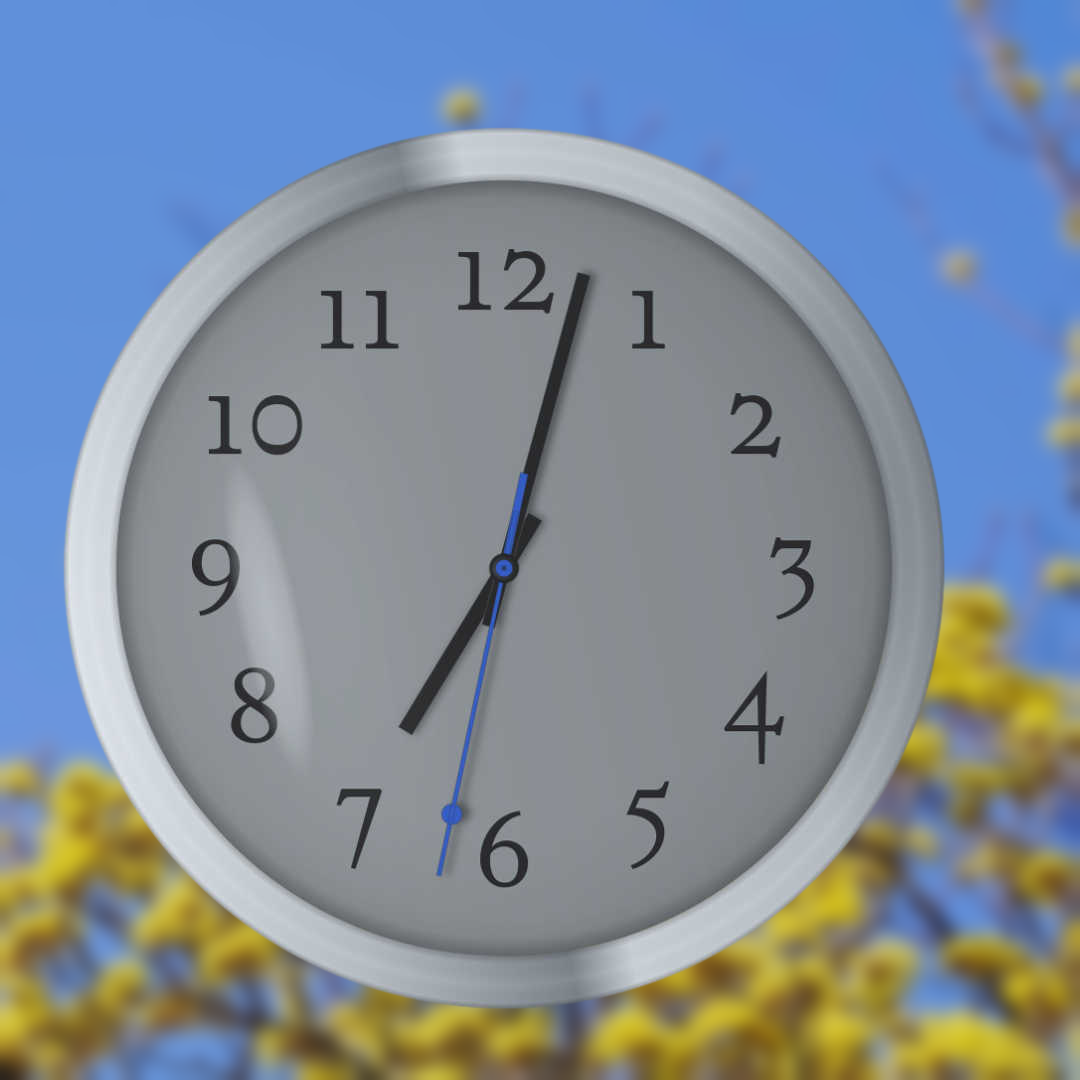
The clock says {"hour": 7, "minute": 2, "second": 32}
